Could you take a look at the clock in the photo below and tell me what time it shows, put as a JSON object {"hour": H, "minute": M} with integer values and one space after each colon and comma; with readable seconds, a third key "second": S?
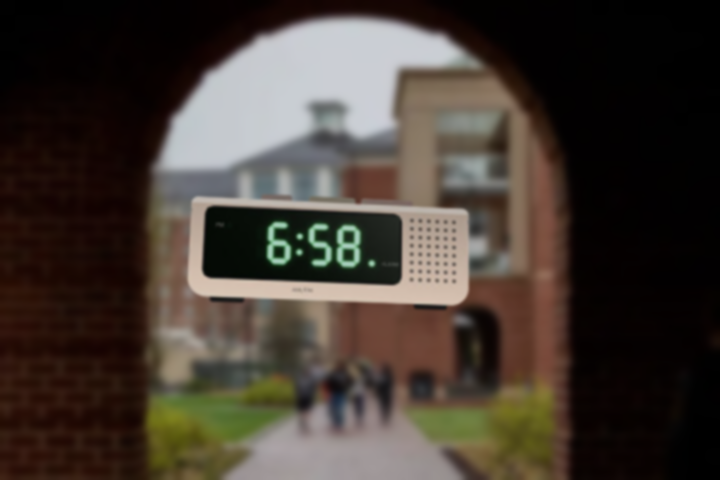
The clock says {"hour": 6, "minute": 58}
